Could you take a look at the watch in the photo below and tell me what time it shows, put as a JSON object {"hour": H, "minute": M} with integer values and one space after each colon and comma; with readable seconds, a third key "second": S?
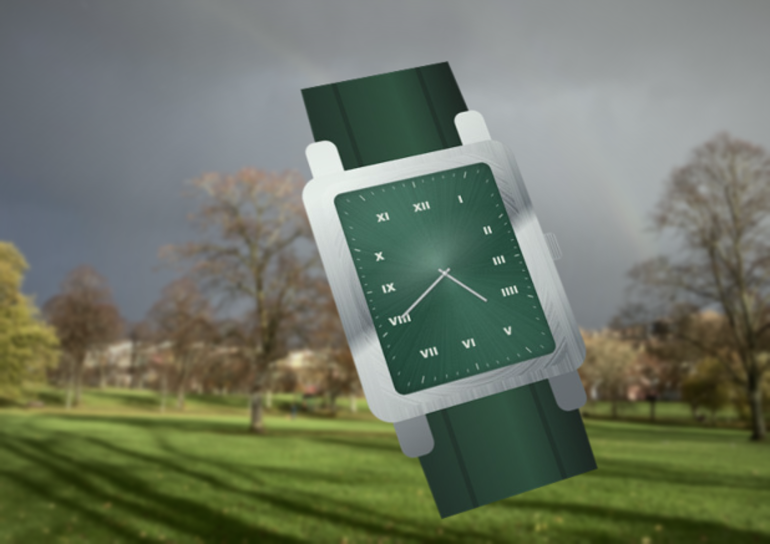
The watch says {"hour": 4, "minute": 40}
